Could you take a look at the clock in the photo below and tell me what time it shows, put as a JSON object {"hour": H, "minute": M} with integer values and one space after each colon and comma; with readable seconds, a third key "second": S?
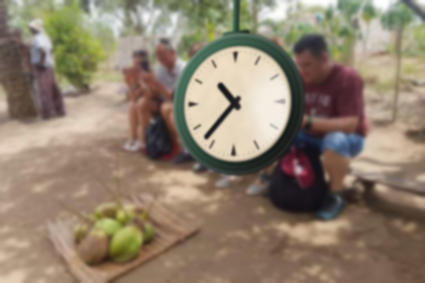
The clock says {"hour": 10, "minute": 37}
